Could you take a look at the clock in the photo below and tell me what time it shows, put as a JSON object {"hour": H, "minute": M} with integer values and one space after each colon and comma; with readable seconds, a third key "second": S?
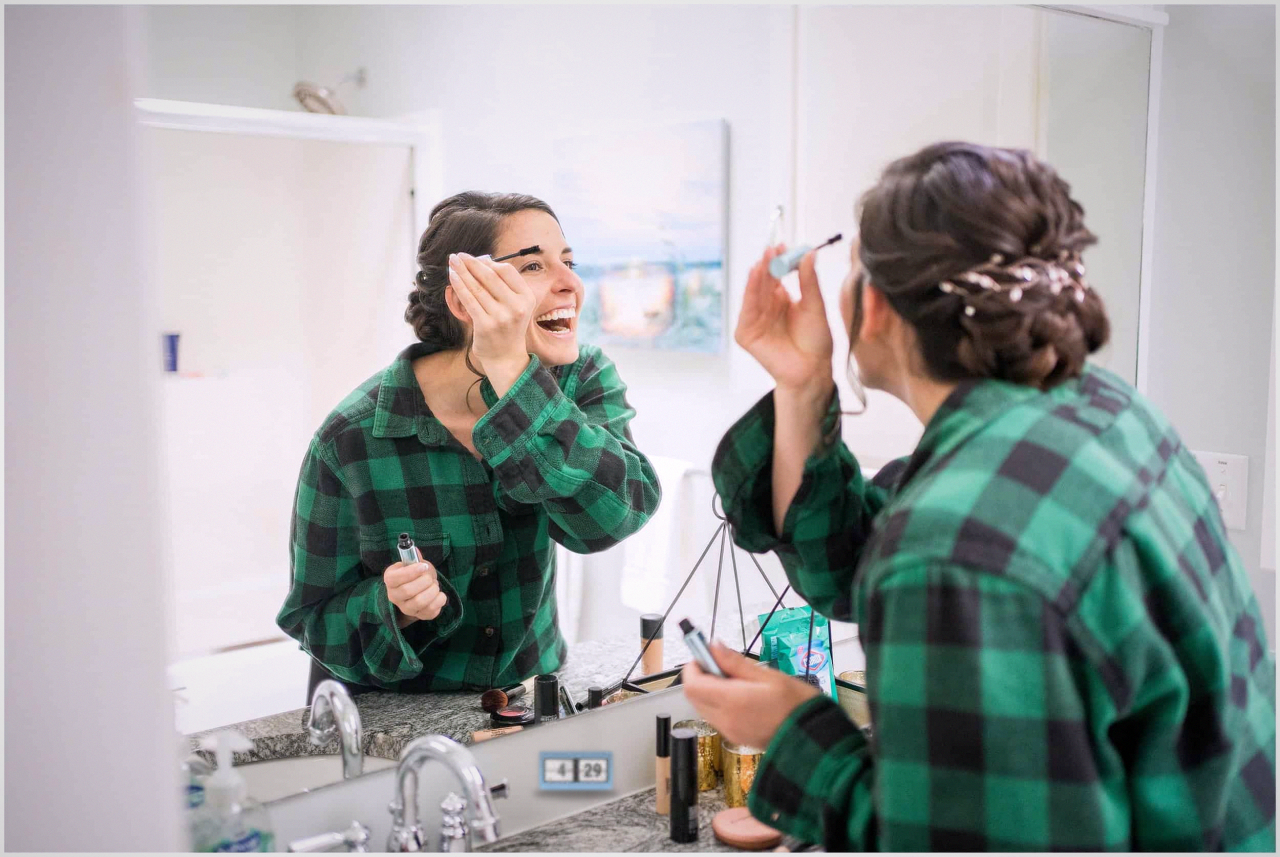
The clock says {"hour": 4, "minute": 29}
